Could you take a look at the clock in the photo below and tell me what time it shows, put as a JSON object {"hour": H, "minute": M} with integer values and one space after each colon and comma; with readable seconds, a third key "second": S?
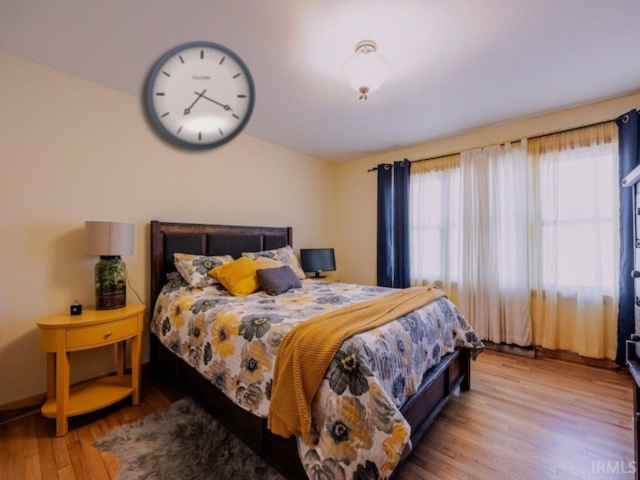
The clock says {"hour": 7, "minute": 19}
